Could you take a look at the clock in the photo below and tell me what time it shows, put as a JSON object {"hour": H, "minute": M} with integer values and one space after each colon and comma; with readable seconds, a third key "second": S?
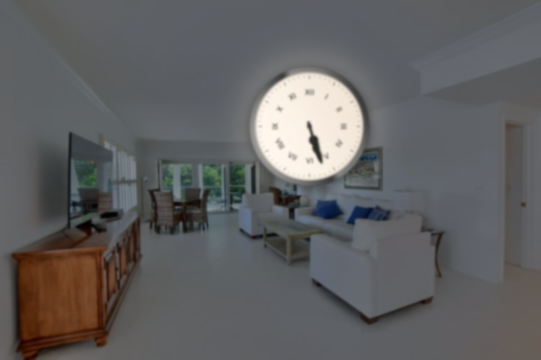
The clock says {"hour": 5, "minute": 27}
